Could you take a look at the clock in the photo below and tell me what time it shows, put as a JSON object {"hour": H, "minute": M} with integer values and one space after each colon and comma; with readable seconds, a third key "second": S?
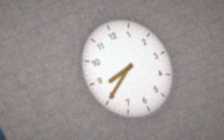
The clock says {"hour": 8, "minute": 40}
